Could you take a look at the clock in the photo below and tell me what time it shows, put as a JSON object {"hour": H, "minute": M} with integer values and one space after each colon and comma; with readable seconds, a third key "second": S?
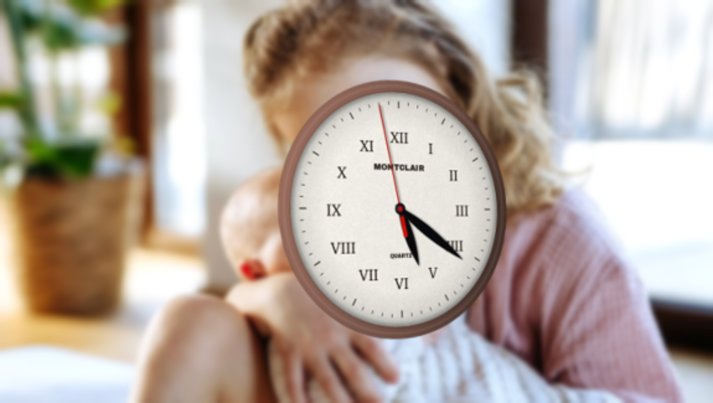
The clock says {"hour": 5, "minute": 20, "second": 58}
